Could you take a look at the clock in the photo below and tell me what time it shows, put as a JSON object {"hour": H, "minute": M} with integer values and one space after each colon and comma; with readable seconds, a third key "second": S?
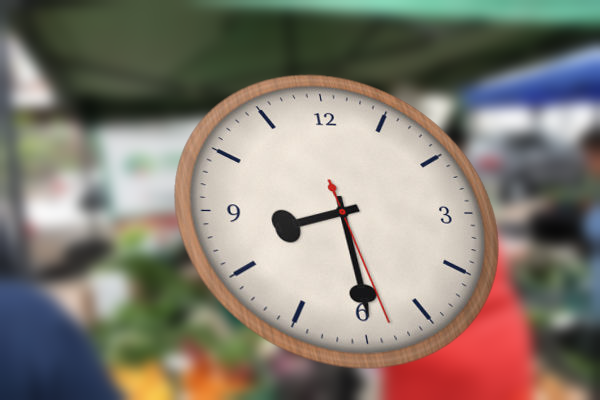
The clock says {"hour": 8, "minute": 29, "second": 28}
